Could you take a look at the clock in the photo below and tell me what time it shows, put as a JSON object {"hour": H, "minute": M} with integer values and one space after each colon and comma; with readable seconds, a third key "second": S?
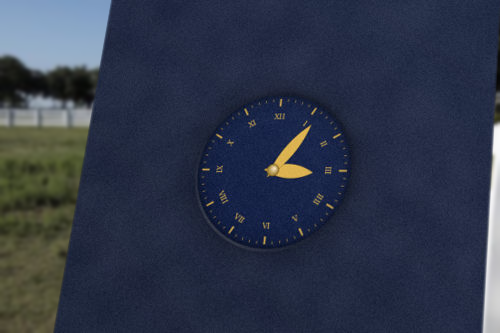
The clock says {"hour": 3, "minute": 6}
